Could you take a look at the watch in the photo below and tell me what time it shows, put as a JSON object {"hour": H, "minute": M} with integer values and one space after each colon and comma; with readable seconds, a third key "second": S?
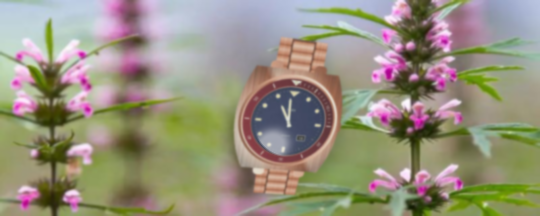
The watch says {"hour": 10, "minute": 59}
